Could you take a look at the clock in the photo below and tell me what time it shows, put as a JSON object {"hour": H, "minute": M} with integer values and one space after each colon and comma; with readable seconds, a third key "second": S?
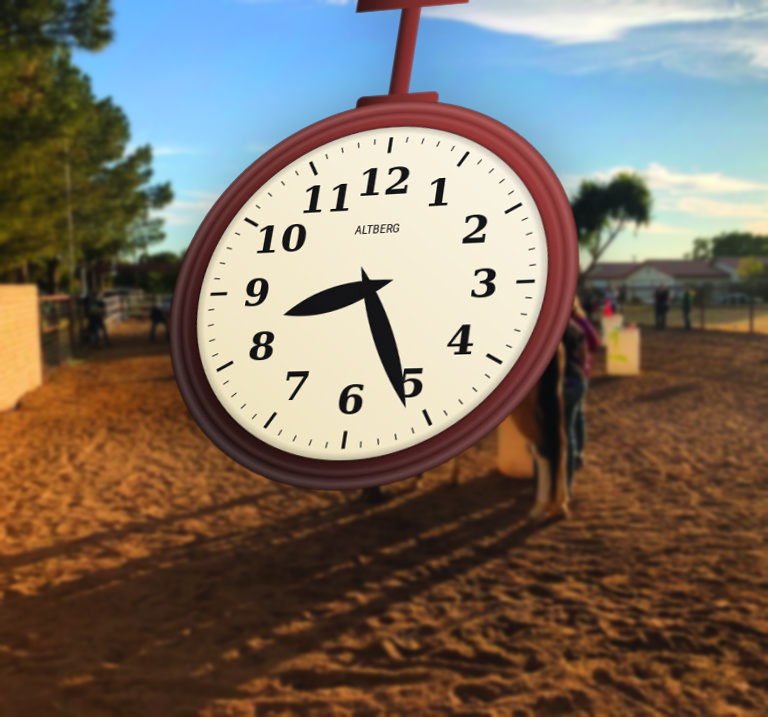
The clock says {"hour": 8, "minute": 26}
